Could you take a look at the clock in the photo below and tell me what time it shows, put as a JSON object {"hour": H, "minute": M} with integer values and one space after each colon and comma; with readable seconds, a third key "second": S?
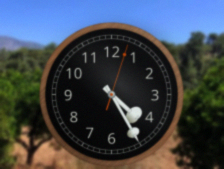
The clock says {"hour": 4, "minute": 25, "second": 3}
